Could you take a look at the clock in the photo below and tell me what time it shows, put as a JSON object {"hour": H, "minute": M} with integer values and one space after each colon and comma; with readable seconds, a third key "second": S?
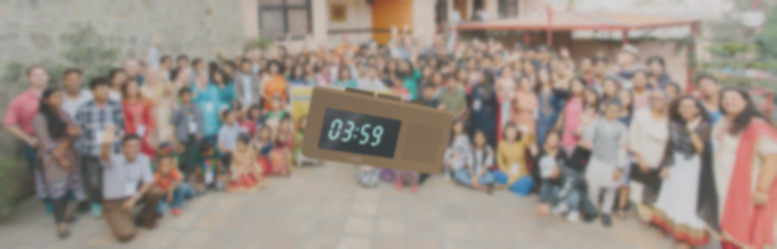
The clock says {"hour": 3, "minute": 59}
